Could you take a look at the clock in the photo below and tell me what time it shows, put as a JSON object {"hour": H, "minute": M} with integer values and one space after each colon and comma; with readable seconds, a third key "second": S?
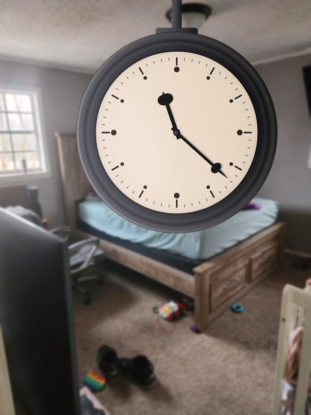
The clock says {"hour": 11, "minute": 22}
